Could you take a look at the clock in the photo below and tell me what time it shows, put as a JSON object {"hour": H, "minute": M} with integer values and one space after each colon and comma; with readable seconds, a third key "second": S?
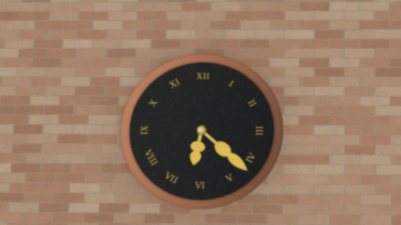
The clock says {"hour": 6, "minute": 22}
